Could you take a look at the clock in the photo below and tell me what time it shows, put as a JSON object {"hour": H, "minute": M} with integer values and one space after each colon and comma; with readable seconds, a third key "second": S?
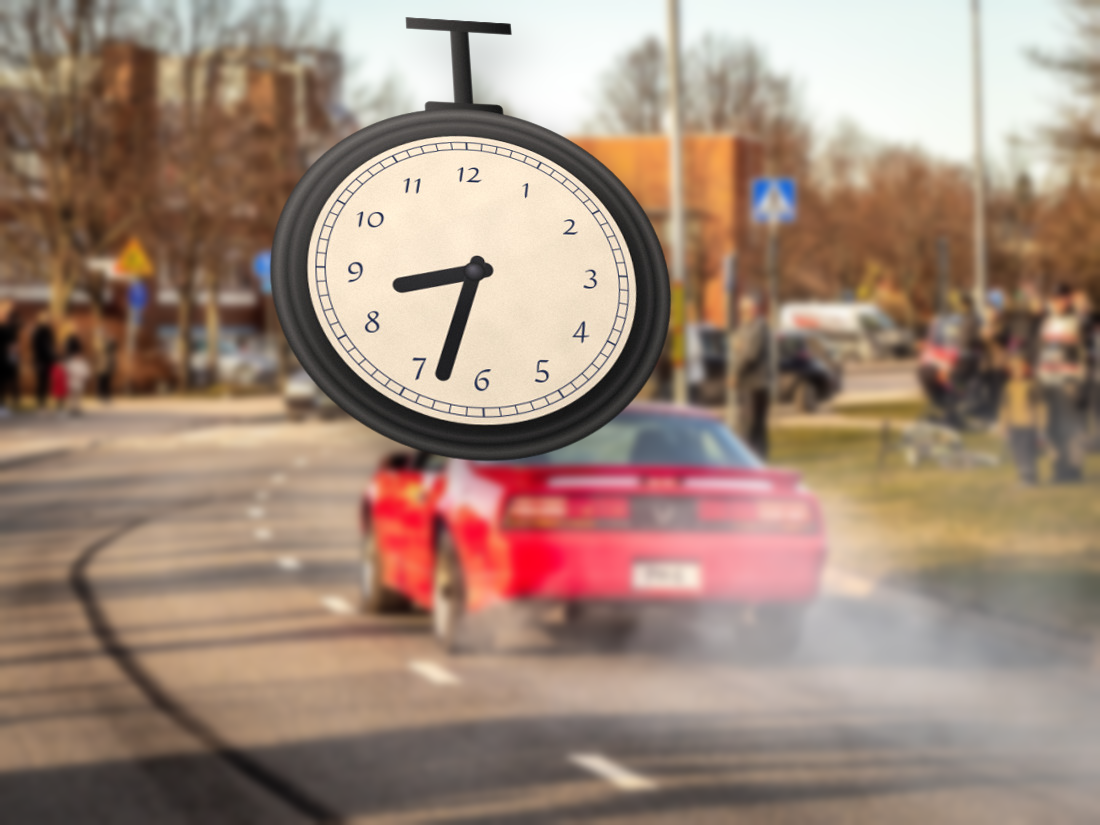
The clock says {"hour": 8, "minute": 33}
